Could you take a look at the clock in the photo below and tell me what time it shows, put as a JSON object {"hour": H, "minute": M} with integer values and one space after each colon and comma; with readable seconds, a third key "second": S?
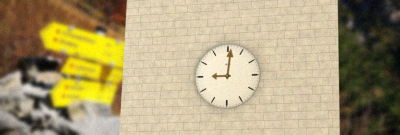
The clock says {"hour": 9, "minute": 1}
